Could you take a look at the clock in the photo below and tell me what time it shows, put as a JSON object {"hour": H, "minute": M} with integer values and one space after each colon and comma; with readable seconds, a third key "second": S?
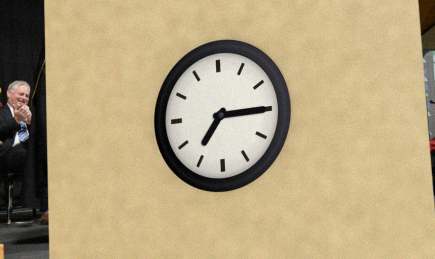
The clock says {"hour": 7, "minute": 15}
